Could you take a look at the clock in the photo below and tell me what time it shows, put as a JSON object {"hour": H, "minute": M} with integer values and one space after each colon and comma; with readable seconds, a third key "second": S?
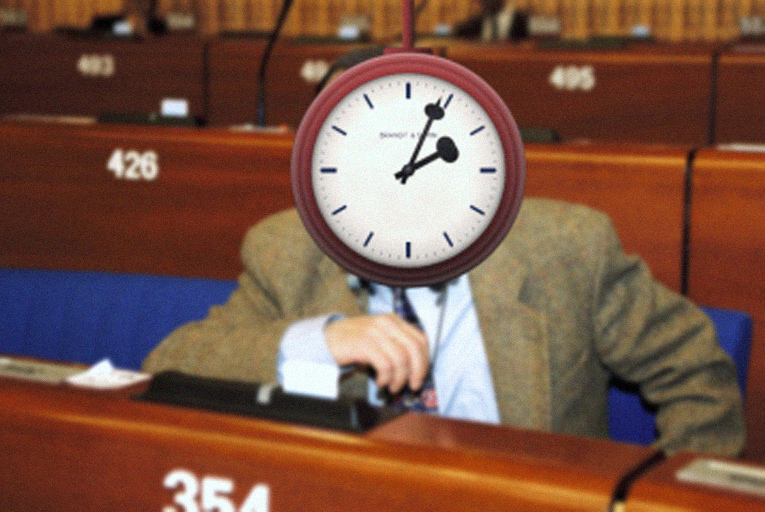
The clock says {"hour": 2, "minute": 4}
